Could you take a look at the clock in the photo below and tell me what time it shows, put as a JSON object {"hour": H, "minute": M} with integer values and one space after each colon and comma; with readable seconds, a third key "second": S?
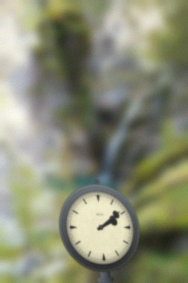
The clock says {"hour": 2, "minute": 9}
